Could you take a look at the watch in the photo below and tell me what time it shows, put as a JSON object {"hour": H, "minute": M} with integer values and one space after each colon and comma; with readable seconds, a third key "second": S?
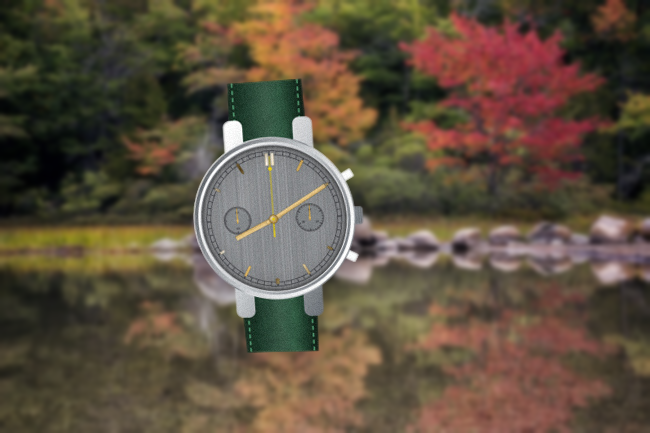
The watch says {"hour": 8, "minute": 10}
